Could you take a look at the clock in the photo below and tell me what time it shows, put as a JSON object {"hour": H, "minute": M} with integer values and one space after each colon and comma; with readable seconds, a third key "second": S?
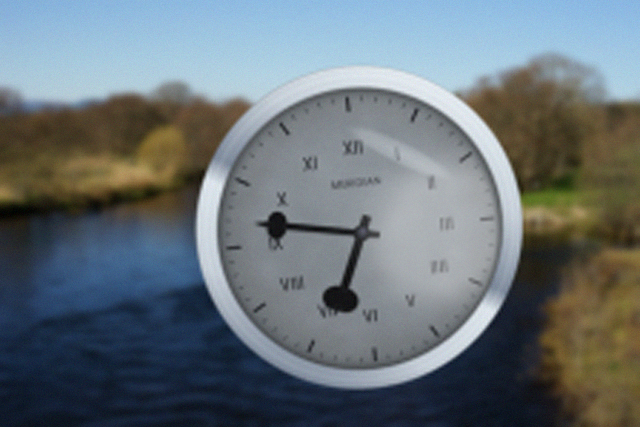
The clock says {"hour": 6, "minute": 47}
